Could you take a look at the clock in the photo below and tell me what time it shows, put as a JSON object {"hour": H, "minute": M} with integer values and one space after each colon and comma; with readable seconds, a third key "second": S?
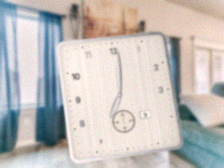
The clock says {"hour": 7, "minute": 1}
